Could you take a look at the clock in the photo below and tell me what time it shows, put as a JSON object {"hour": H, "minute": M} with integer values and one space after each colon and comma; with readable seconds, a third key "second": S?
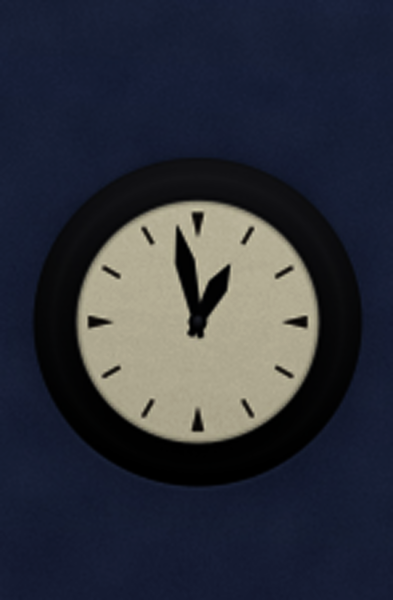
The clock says {"hour": 12, "minute": 58}
